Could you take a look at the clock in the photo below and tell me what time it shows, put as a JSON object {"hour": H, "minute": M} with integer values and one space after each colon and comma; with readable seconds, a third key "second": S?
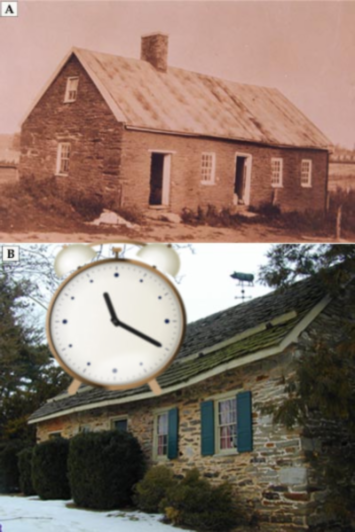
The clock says {"hour": 11, "minute": 20}
